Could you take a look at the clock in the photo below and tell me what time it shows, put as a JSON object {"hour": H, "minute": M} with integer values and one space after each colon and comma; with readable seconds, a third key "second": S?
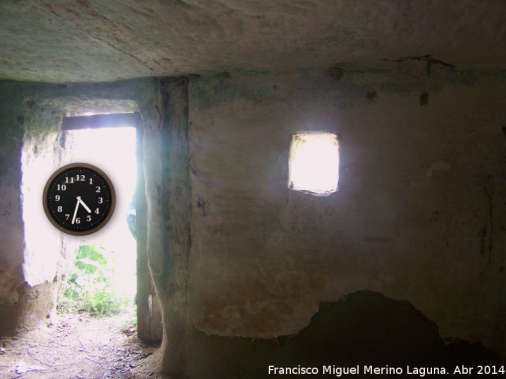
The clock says {"hour": 4, "minute": 32}
